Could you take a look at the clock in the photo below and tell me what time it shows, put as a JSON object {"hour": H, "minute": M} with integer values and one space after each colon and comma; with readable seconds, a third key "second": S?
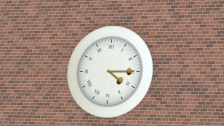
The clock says {"hour": 4, "minute": 15}
